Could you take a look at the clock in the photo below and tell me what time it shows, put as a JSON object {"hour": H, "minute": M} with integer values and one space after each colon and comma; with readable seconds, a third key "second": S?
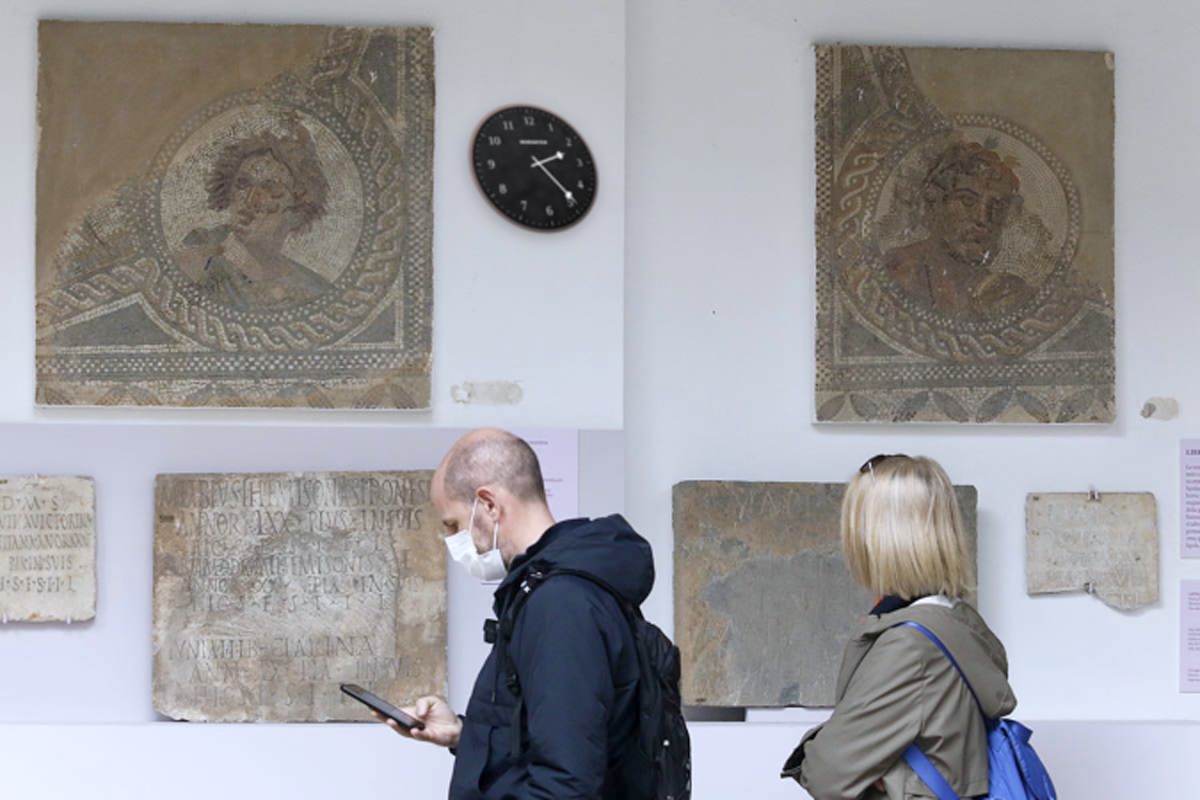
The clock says {"hour": 2, "minute": 24}
